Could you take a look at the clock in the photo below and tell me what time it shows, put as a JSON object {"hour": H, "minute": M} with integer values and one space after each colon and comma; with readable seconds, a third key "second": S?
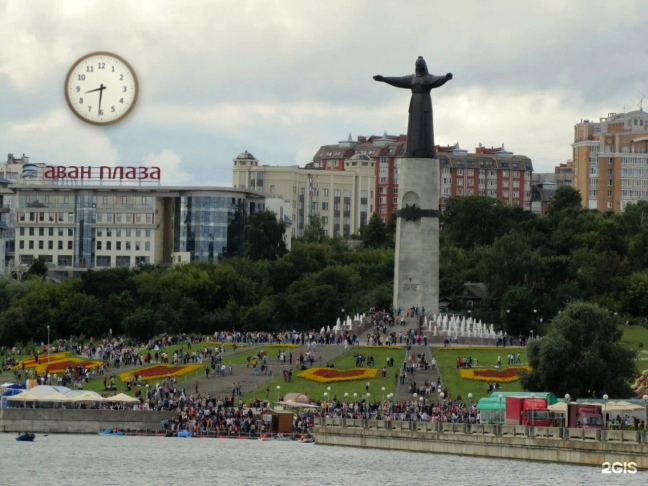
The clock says {"hour": 8, "minute": 31}
